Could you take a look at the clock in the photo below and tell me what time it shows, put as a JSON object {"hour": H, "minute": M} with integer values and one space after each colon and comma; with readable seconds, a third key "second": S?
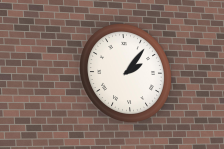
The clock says {"hour": 2, "minute": 7}
